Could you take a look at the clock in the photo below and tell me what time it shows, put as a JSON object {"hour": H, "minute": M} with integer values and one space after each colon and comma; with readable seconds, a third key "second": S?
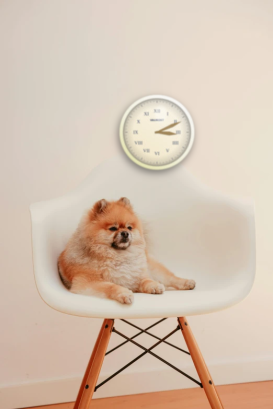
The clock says {"hour": 3, "minute": 11}
